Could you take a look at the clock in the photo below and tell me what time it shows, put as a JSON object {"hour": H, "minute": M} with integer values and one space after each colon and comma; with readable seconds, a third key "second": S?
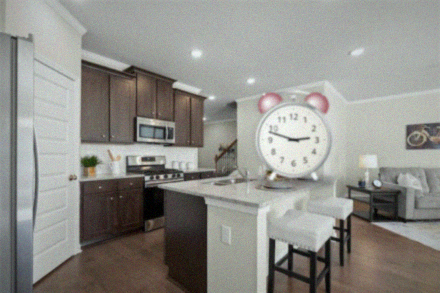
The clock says {"hour": 2, "minute": 48}
